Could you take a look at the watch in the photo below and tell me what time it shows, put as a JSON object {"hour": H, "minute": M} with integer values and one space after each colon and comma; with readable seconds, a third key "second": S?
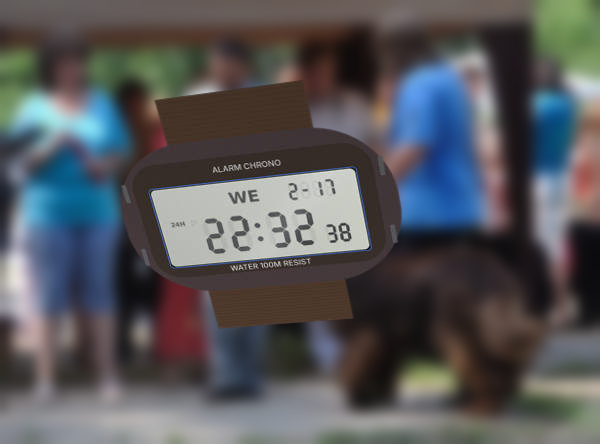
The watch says {"hour": 22, "minute": 32, "second": 38}
